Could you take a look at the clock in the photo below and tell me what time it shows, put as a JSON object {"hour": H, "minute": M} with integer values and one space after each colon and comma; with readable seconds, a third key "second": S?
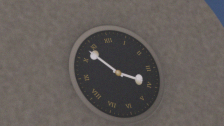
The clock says {"hour": 3, "minute": 53}
